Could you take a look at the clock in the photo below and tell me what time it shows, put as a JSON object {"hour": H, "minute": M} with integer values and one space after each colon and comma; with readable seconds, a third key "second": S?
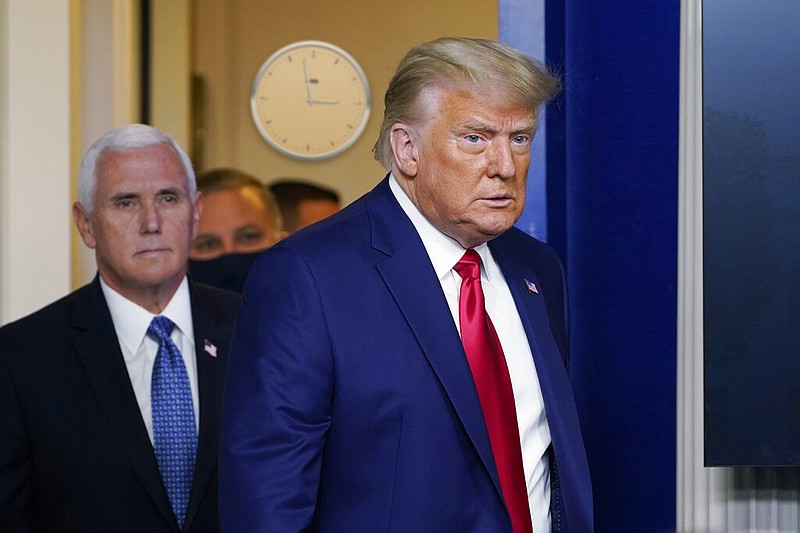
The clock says {"hour": 2, "minute": 58}
